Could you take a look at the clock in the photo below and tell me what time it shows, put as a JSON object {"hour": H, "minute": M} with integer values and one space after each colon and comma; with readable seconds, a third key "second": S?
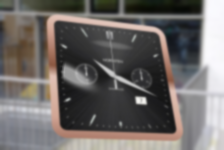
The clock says {"hour": 10, "minute": 19}
